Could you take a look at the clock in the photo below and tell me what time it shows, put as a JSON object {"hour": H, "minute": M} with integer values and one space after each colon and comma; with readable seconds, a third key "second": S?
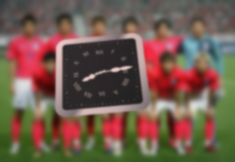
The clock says {"hour": 8, "minute": 14}
